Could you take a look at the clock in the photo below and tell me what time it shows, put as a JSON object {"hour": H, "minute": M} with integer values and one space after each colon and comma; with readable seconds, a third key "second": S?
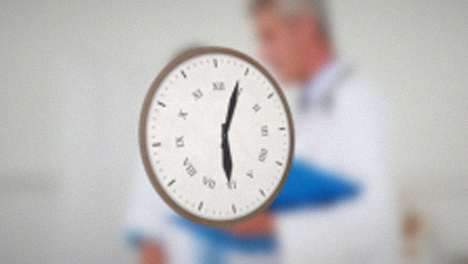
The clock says {"hour": 6, "minute": 4}
